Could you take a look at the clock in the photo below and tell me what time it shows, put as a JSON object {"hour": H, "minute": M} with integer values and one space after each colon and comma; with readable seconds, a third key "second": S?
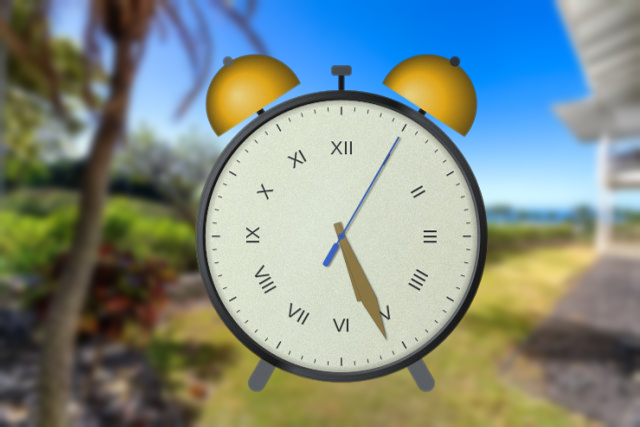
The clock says {"hour": 5, "minute": 26, "second": 5}
